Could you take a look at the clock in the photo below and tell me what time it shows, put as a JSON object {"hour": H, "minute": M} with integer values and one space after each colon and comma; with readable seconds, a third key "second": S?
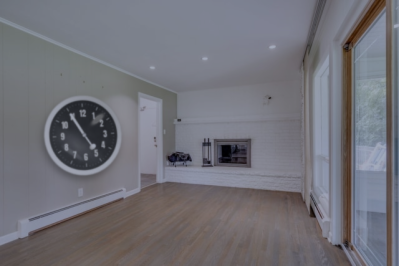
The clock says {"hour": 4, "minute": 55}
